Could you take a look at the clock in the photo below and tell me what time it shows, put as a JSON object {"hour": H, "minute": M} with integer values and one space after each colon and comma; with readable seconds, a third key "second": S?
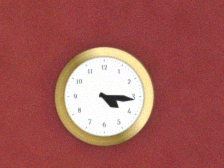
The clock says {"hour": 4, "minute": 16}
